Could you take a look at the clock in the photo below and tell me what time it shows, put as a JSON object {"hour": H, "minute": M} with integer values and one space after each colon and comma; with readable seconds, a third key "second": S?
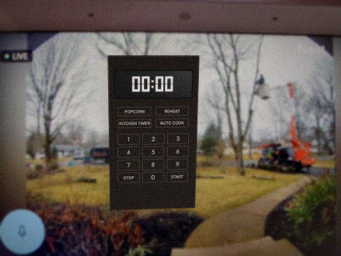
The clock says {"hour": 0, "minute": 0}
